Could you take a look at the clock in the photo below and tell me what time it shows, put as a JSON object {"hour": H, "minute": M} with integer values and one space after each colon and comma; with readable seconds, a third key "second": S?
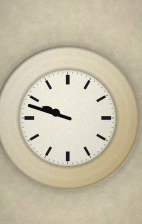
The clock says {"hour": 9, "minute": 48}
